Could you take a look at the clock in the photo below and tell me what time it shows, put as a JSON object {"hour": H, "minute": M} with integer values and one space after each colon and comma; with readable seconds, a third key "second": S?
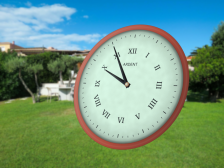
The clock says {"hour": 9, "minute": 55}
